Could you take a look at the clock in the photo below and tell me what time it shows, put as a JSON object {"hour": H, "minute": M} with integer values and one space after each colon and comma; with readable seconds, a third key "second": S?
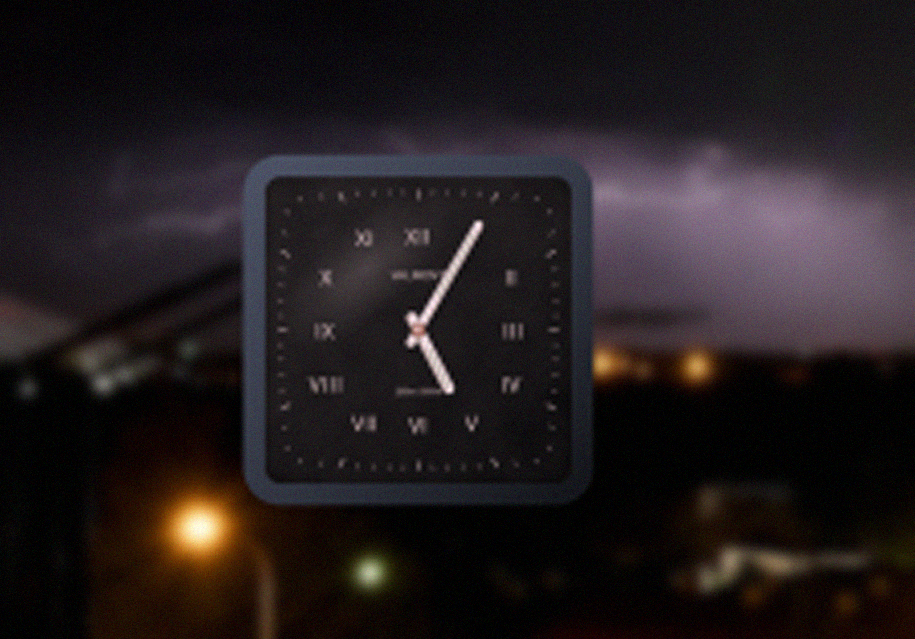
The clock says {"hour": 5, "minute": 5}
